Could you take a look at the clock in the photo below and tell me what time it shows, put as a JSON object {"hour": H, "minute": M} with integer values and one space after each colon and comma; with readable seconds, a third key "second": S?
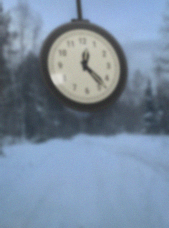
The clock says {"hour": 12, "minute": 23}
